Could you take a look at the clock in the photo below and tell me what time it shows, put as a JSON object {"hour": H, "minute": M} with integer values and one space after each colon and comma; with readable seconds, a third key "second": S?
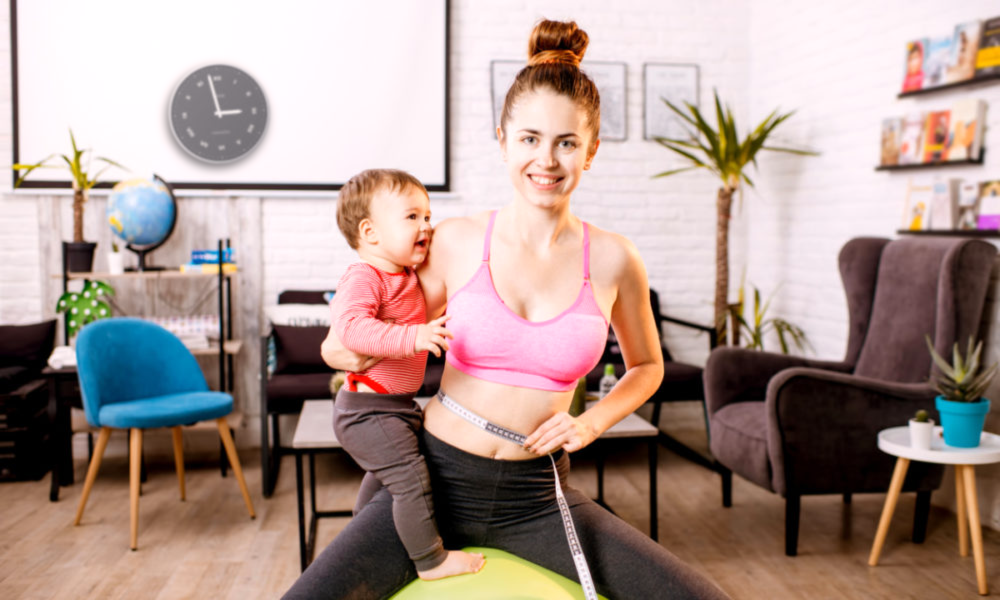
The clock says {"hour": 2, "minute": 58}
